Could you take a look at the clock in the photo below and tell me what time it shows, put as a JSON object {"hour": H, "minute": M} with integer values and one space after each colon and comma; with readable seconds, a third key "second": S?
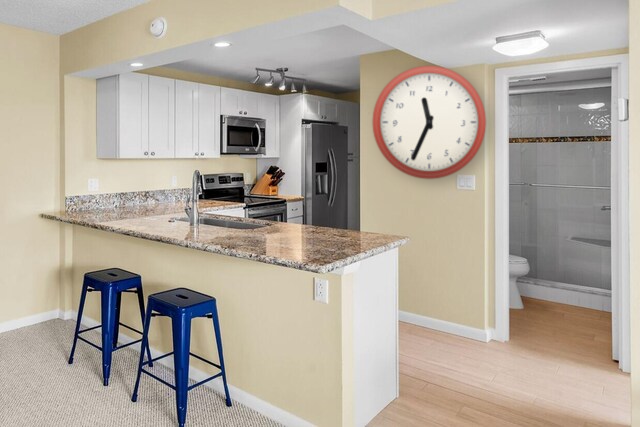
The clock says {"hour": 11, "minute": 34}
